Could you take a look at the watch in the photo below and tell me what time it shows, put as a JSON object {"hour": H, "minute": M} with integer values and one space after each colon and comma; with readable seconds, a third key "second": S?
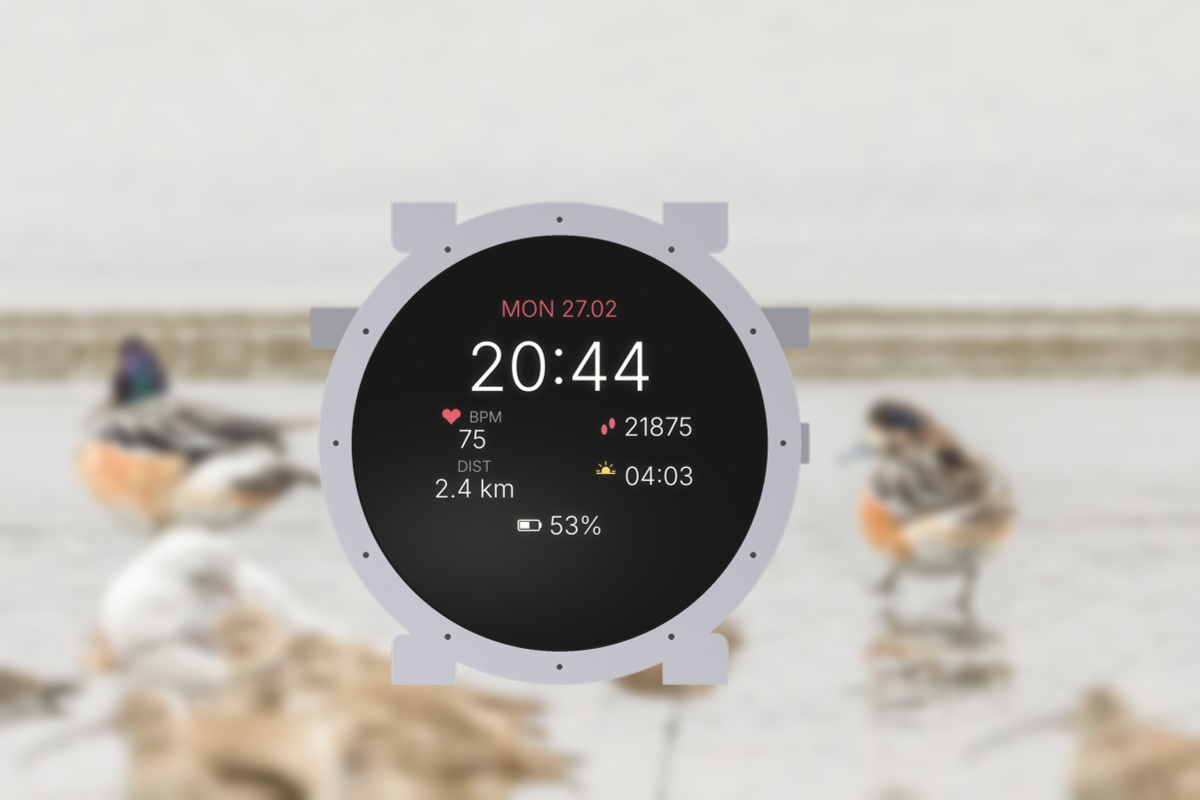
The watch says {"hour": 20, "minute": 44}
